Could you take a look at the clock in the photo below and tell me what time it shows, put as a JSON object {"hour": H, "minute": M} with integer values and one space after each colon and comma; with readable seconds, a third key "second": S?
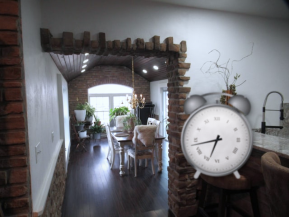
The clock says {"hour": 6, "minute": 43}
